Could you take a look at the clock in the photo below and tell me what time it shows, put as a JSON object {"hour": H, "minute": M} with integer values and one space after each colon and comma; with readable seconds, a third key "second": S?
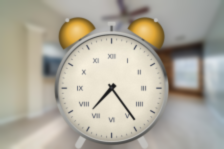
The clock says {"hour": 7, "minute": 24}
